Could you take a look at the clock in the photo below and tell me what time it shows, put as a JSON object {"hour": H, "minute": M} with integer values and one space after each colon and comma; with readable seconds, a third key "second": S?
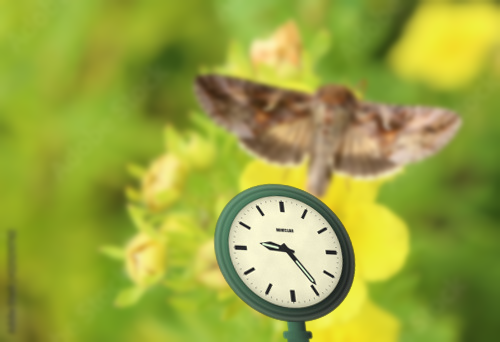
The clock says {"hour": 9, "minute": 24}
